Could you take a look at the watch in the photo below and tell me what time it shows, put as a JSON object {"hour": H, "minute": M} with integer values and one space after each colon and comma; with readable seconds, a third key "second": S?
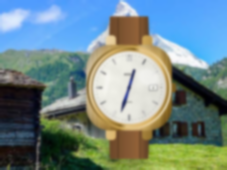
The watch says {"hour": 12, "minute": 33}
